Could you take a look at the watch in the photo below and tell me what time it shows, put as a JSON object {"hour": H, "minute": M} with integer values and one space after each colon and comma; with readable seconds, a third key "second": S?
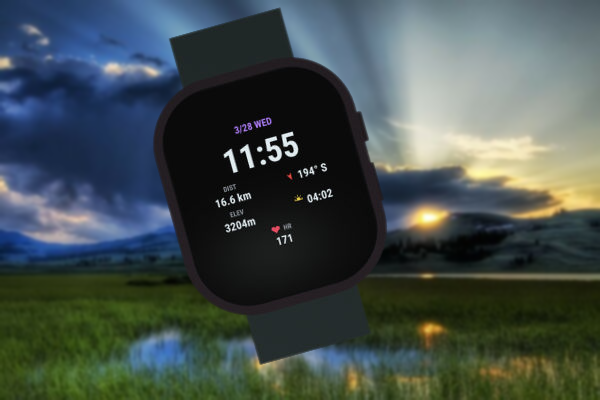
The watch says {"hour": 11, "minute": 55}
